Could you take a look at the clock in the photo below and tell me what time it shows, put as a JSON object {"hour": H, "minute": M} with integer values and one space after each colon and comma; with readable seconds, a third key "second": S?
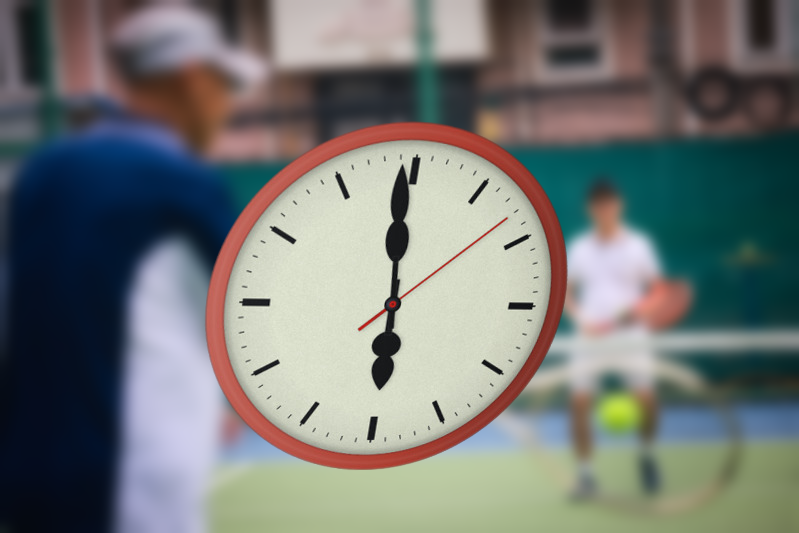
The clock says {"hour": 5, "minute": 59, "second": 8}
